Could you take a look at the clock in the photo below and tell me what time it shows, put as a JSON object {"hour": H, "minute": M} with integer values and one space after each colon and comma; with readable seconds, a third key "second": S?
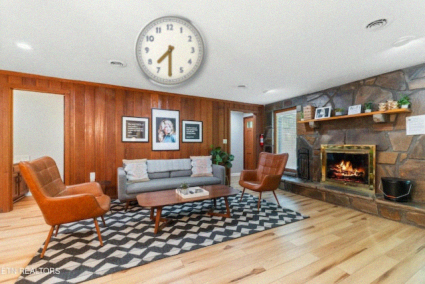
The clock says {"hour": 7, "minute": 30}
